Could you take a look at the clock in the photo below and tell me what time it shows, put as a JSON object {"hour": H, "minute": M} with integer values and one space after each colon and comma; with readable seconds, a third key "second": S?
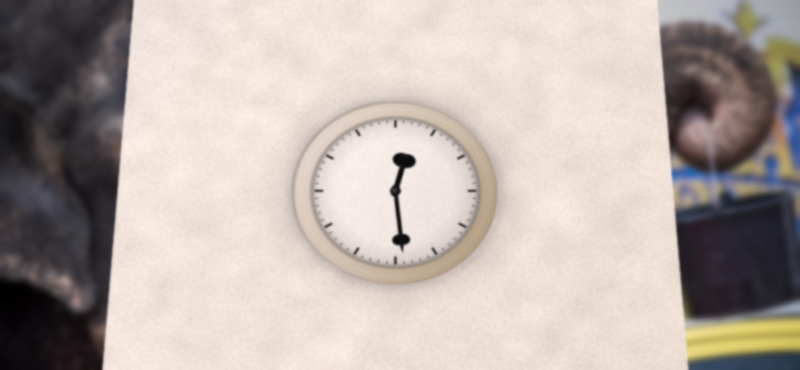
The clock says {"hour": 12, "minute": 29}
